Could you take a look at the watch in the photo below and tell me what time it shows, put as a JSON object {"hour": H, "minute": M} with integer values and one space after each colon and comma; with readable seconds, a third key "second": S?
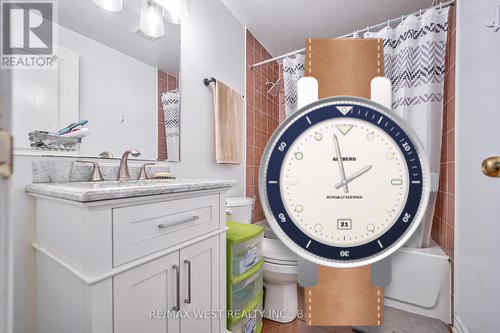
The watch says {"hour": 1, "minute": 58}
